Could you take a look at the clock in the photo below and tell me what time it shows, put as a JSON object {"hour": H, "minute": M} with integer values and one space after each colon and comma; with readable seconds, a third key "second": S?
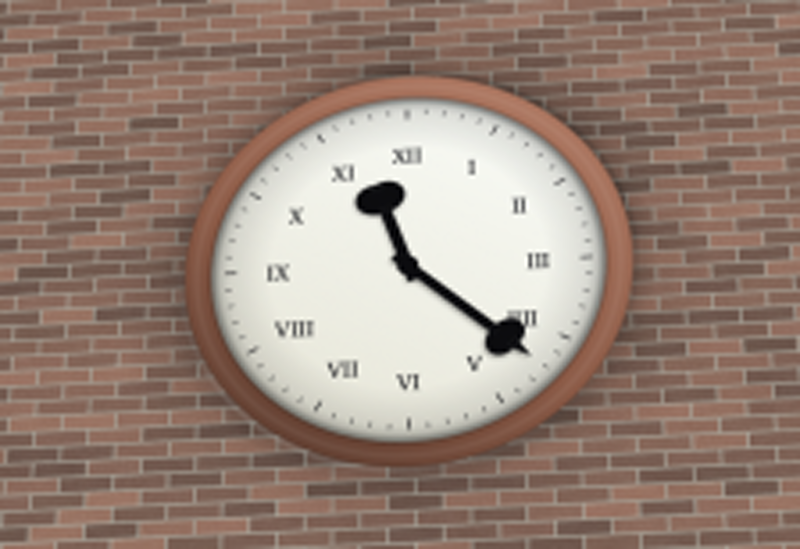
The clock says {"hour": 11, "minute": 22}
